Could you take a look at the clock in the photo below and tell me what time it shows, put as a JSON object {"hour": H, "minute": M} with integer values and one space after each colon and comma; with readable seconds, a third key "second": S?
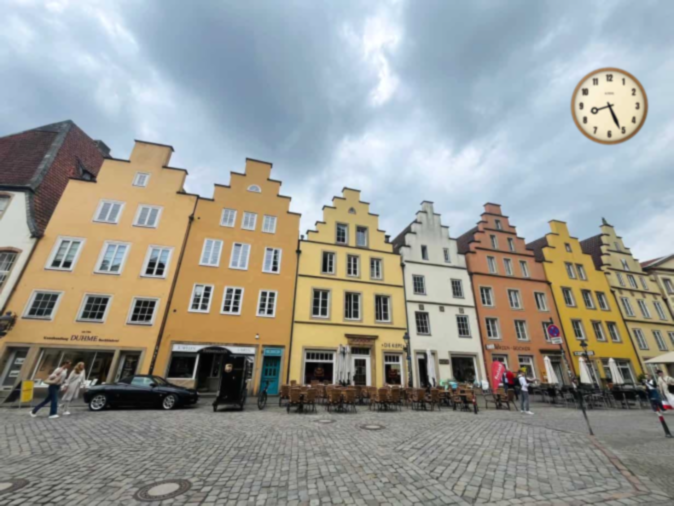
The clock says {"hour": 8, "minute": 26}
